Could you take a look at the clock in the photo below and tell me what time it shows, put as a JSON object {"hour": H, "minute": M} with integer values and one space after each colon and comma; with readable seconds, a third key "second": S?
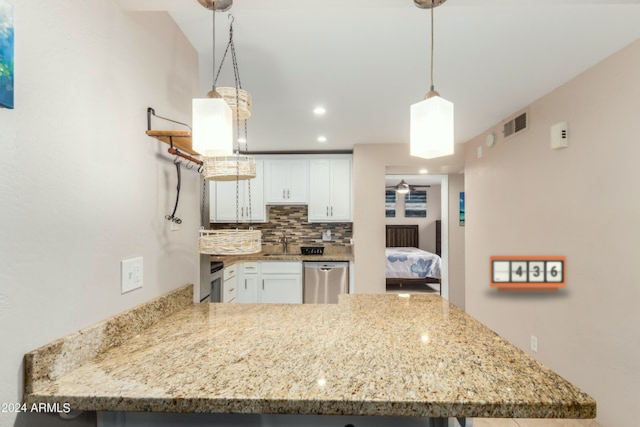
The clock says {"hour": 4, "minute": 36}
